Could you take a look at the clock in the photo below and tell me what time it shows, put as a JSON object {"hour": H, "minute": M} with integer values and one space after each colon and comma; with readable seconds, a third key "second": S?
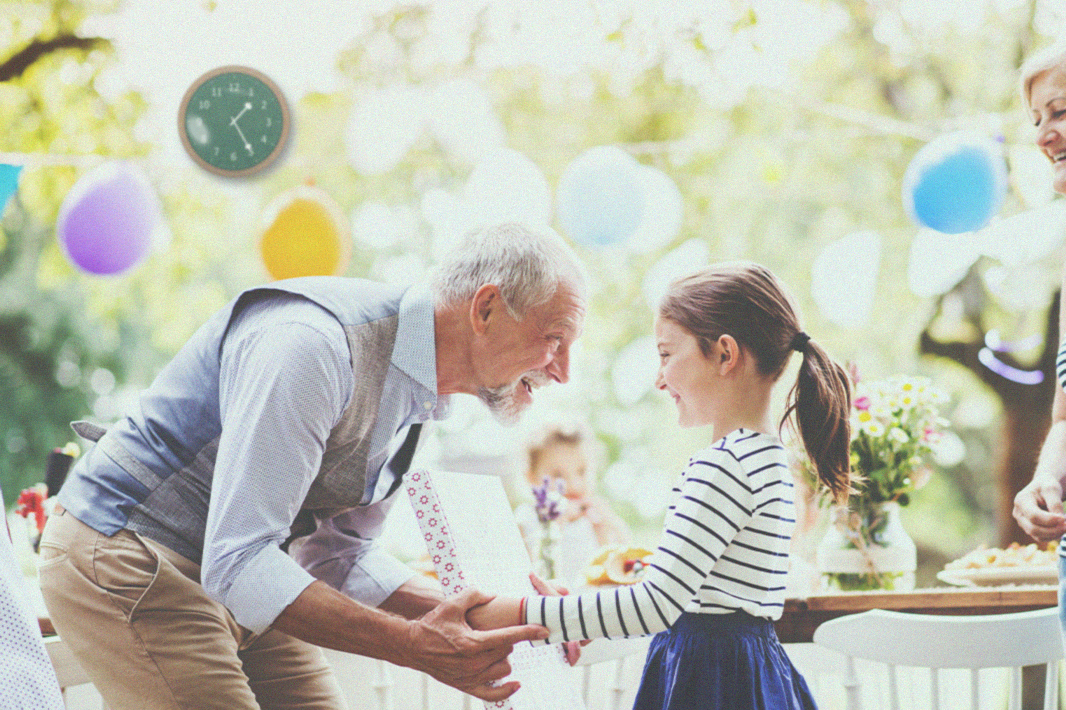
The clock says {"hour": 1, "minute": 25}
